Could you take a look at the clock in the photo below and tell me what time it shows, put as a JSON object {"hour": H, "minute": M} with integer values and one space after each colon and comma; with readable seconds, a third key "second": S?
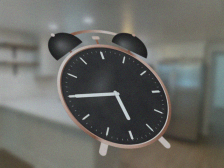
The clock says {"hour": 5, "minute": 45}
